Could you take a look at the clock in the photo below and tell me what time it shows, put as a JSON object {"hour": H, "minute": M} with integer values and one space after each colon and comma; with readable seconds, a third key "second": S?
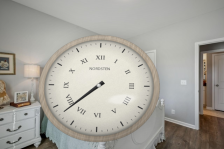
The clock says {"hour": 7, "minute": 38}
